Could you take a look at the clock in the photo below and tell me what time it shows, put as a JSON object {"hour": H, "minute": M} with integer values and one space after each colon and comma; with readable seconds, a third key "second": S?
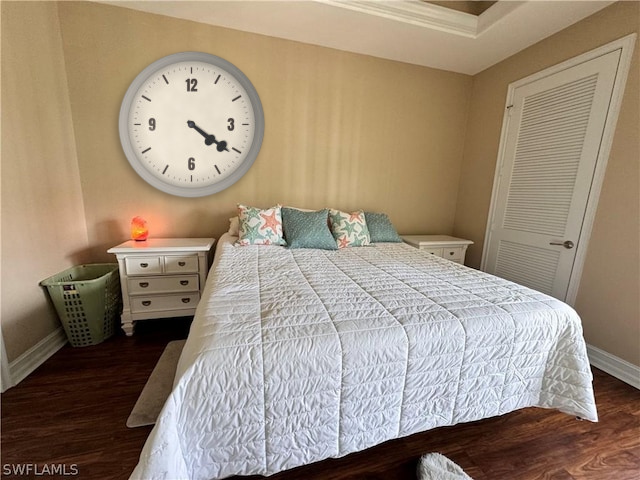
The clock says {"hour": 4, "minute": 21}
